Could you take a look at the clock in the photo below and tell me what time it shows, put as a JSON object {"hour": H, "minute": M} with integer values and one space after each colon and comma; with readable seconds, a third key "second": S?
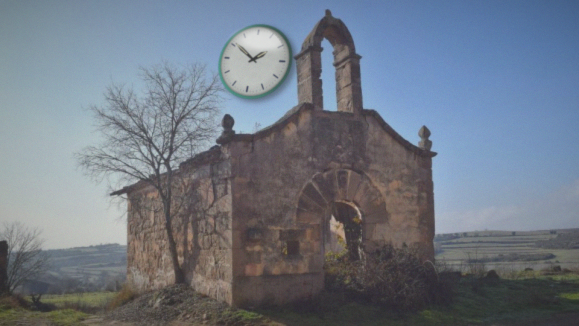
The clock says {"hour": 1, "minute": 51}
